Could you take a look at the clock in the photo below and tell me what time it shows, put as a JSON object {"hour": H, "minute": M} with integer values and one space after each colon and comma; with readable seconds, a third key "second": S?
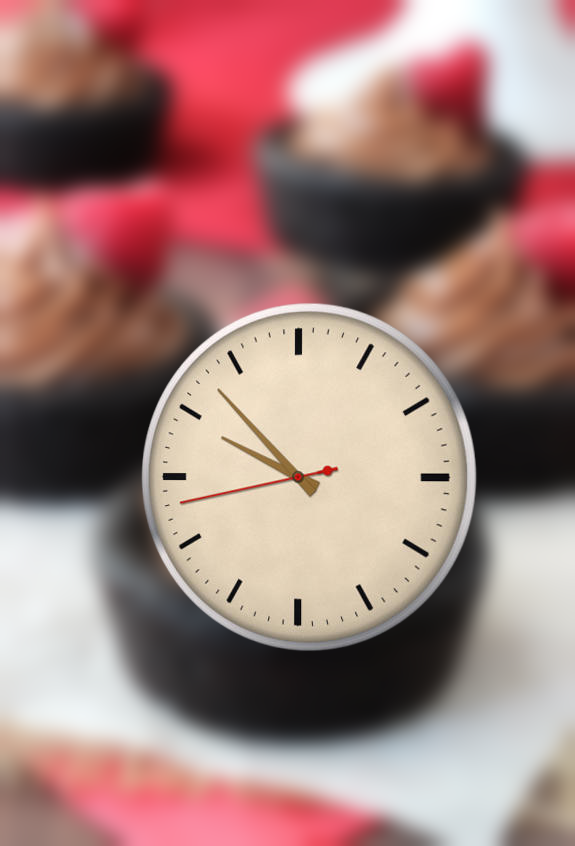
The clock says {"hour": 9, "minute": 52, "second": 43}
